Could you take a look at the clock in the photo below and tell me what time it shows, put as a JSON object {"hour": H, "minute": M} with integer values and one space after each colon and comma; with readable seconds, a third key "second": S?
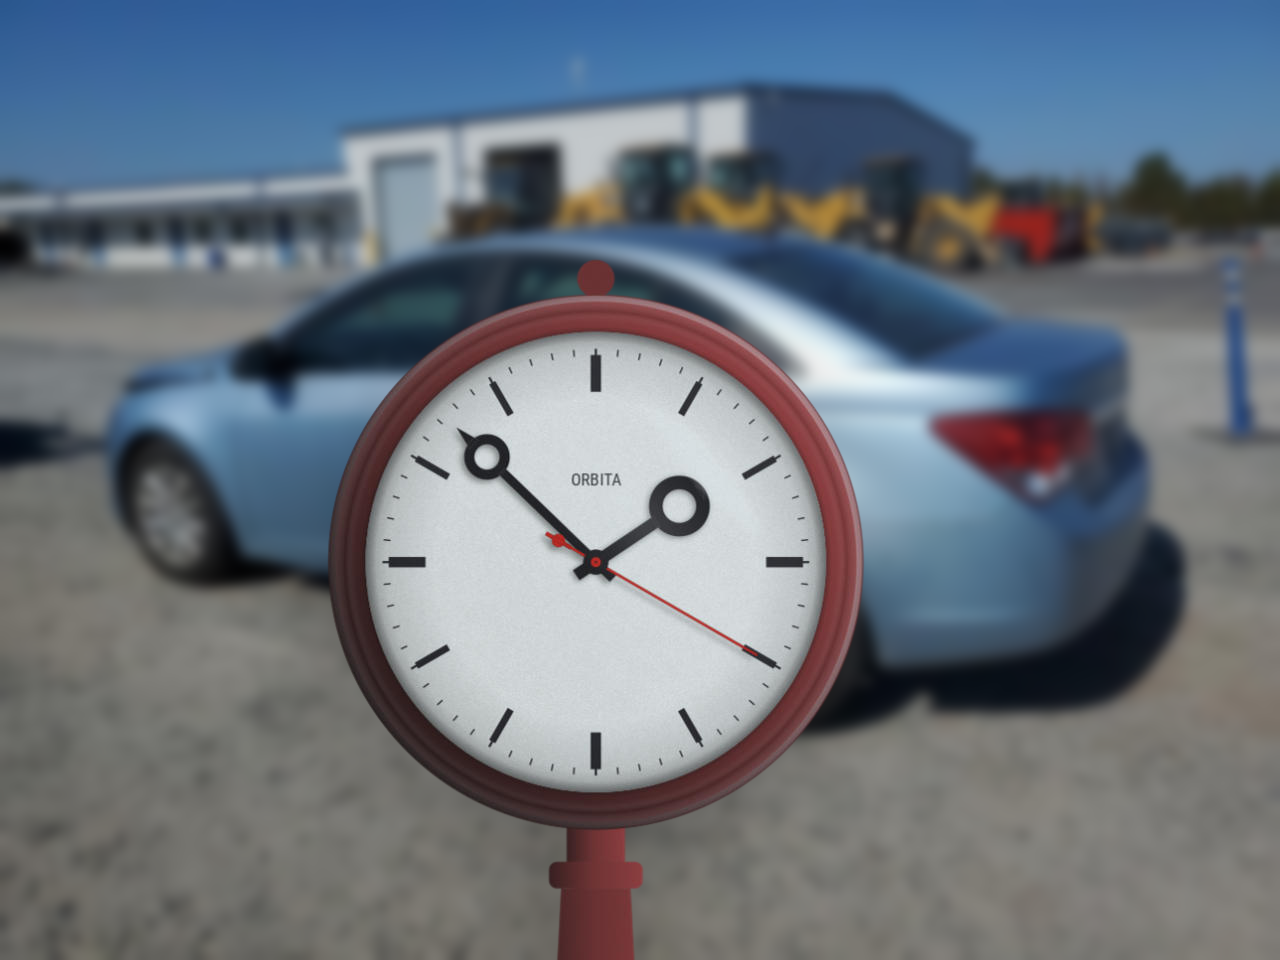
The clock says {"hour": 1, "minute": 52, "second": 20}
